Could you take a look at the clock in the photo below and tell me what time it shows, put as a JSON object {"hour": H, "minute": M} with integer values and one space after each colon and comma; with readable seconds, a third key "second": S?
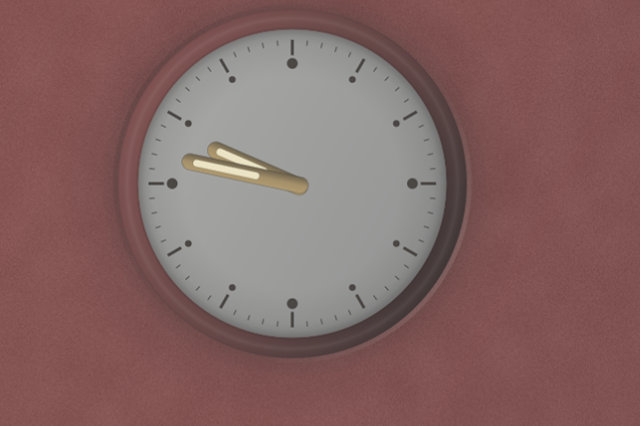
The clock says {"hour": 9, "minute": 47}
